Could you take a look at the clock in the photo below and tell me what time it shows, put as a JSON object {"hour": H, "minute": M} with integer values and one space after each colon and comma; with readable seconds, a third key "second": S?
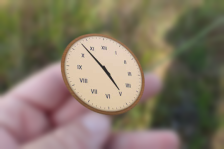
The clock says {"hour": 4, "minute": 53}
